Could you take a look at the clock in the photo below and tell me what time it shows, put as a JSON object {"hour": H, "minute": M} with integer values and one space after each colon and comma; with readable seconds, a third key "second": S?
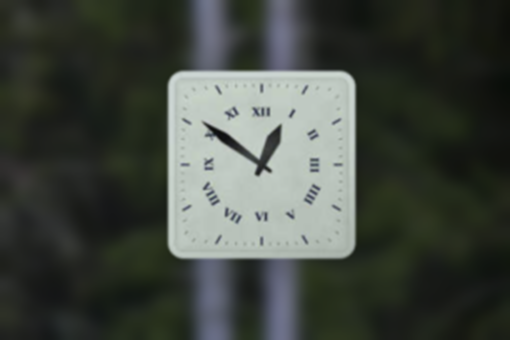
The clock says {"hour": 12, "minute": 51}
